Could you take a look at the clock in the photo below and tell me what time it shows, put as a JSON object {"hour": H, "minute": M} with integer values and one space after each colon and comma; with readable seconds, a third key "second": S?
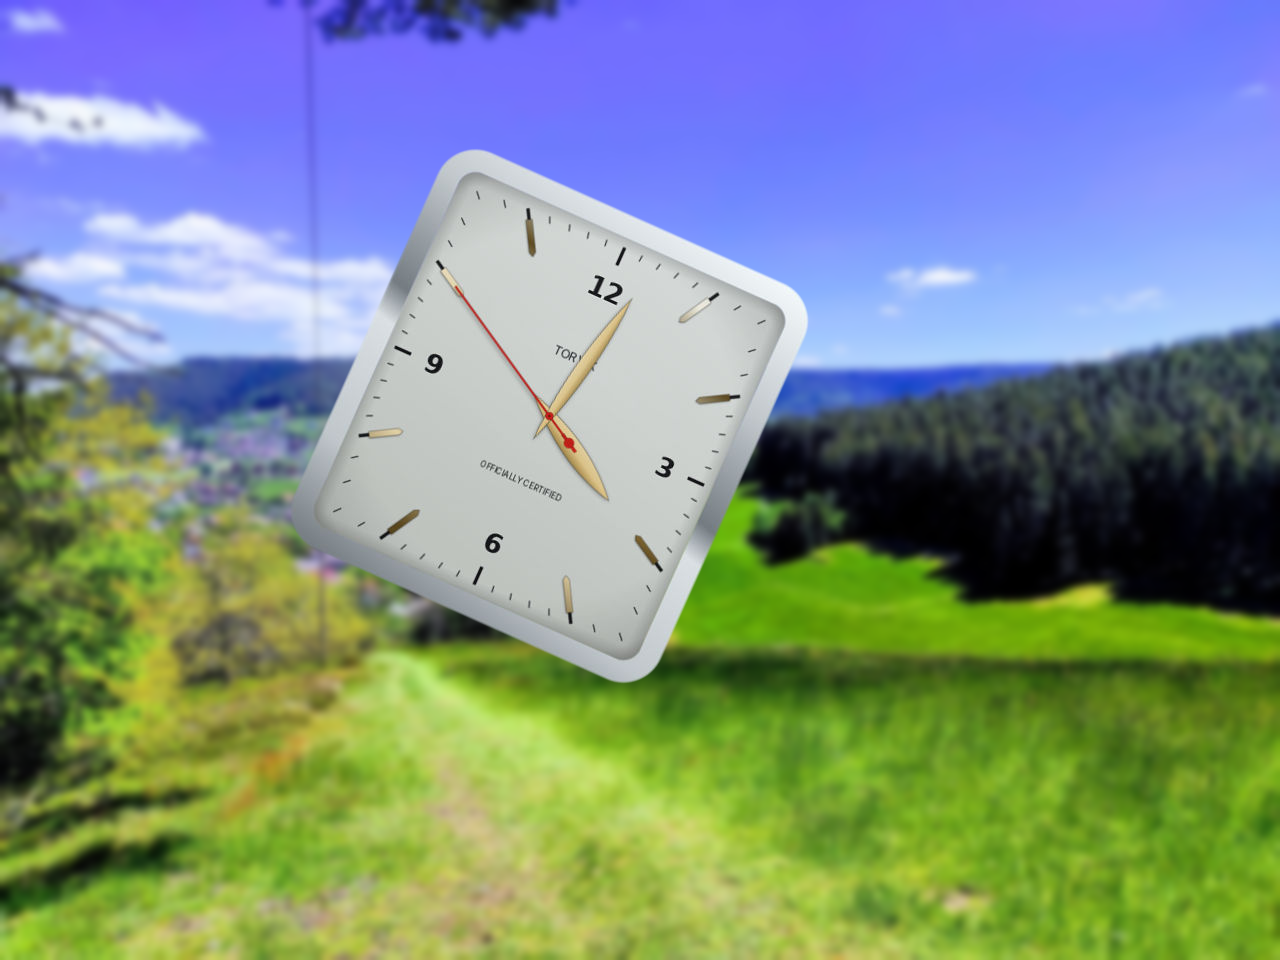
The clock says {"hour": 4, "minute": 1, "second": 50}
